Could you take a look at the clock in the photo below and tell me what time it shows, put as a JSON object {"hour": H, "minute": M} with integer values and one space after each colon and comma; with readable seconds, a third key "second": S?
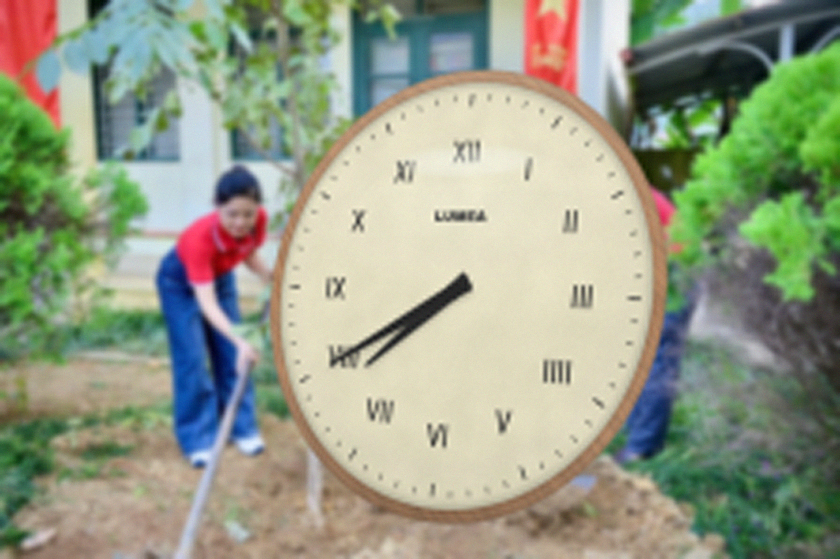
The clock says {"hour": 7, "minute": 40}
